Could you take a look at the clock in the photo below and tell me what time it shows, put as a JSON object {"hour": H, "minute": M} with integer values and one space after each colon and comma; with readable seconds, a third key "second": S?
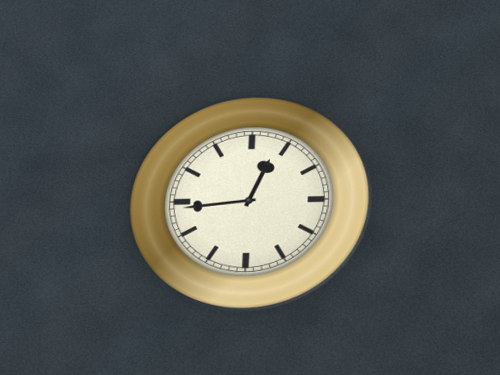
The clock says {"hour": 12, "minute": 44}
